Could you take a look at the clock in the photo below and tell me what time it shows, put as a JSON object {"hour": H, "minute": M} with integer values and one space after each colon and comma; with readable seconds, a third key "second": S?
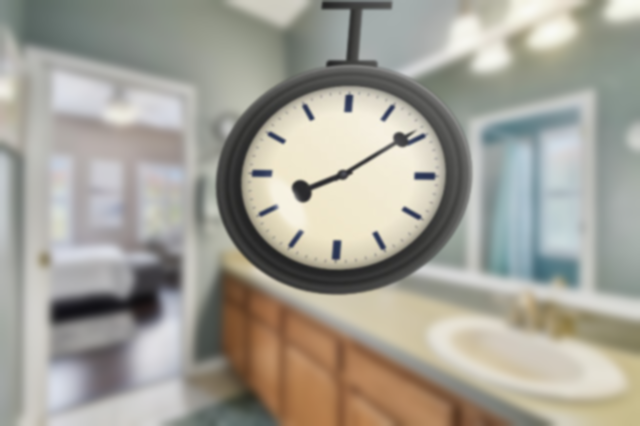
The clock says {"hour": 8, "minute": 9}
